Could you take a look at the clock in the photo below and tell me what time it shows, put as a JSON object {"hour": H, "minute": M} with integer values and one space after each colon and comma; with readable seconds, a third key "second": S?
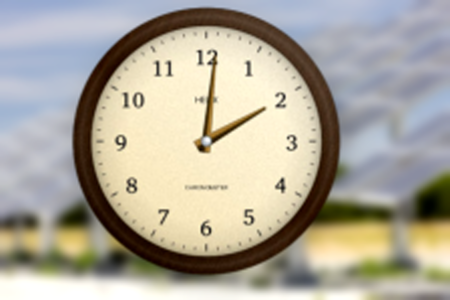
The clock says {"hour": 2, "minute": 1}
